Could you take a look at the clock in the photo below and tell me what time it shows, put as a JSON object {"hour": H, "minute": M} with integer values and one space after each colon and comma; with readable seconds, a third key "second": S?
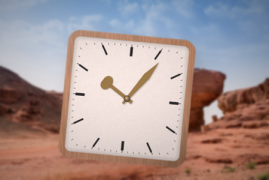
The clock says {"hour": 10, "minute": 6}
